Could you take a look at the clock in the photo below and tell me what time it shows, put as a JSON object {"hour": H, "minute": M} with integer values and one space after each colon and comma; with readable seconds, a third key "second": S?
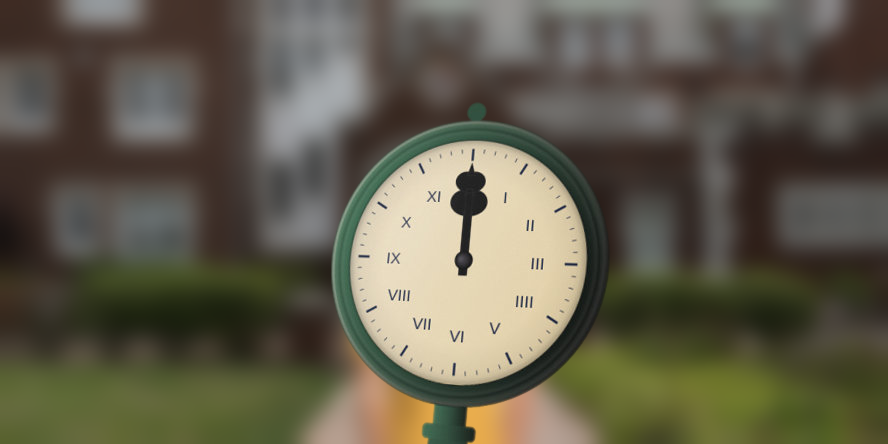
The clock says {"hour": 12, "minute": 0}
